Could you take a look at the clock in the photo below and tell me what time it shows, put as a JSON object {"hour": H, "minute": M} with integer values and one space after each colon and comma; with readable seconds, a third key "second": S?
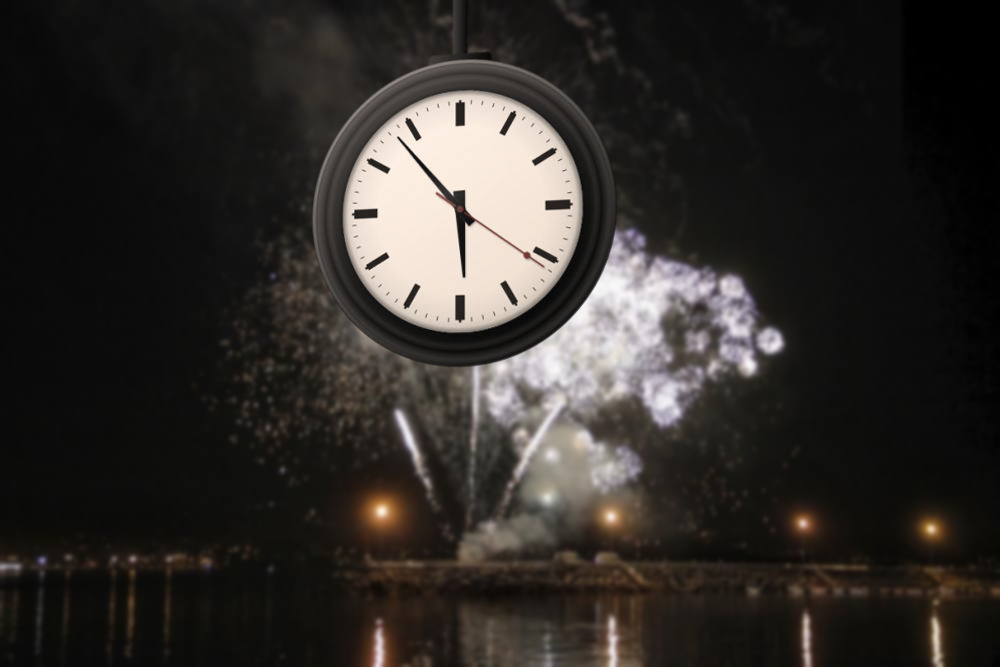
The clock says {"hour": 5, "minute": 53, "second": 21}
